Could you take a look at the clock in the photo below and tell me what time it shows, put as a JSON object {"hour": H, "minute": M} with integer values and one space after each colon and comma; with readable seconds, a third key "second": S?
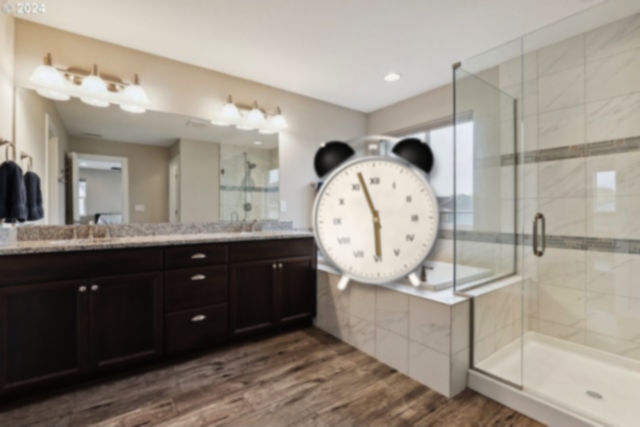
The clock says {"hour": 5, "minute": 57}
